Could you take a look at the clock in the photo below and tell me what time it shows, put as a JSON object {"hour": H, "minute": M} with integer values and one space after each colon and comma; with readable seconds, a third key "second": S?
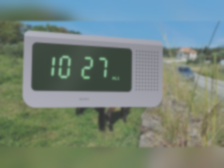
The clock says {"hour": 10, "minute": 27}
